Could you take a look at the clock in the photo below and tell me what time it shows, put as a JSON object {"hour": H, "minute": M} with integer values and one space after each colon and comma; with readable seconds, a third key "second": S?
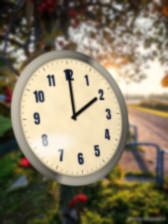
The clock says {"hour": 2, "minute": 0}
